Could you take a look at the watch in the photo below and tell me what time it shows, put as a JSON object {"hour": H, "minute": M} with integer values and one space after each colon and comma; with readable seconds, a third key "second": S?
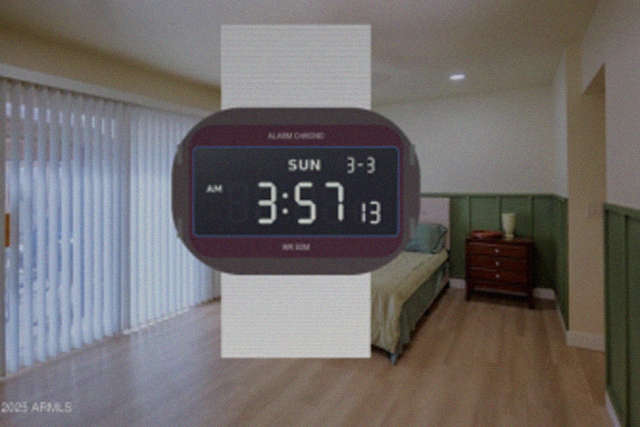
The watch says {"hour": 3, "minute": 57, "second": 13}
